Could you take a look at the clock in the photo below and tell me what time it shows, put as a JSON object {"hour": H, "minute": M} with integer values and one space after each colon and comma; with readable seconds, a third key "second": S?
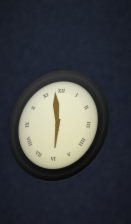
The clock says {"hour": 5, "minute": 58}
